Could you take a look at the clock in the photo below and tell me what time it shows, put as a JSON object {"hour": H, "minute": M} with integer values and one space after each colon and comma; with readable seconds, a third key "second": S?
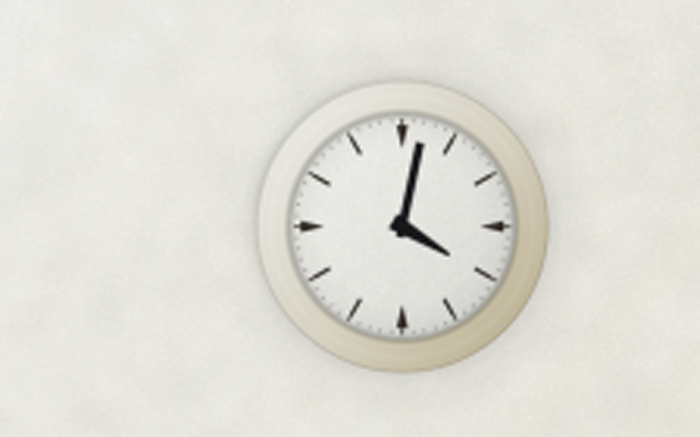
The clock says {"hour": 4, "minute": 2}
